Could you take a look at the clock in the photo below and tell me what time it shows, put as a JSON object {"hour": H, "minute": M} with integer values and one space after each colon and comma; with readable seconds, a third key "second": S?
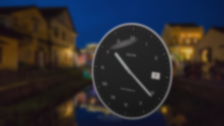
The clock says {"hour": 10, "minute": 21}
